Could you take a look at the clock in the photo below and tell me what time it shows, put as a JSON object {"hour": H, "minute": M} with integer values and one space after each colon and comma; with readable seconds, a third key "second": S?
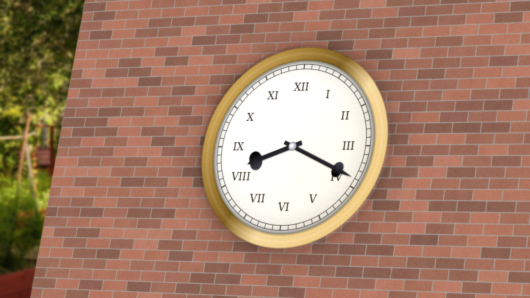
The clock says {"hour": 8, "minute": 19}
